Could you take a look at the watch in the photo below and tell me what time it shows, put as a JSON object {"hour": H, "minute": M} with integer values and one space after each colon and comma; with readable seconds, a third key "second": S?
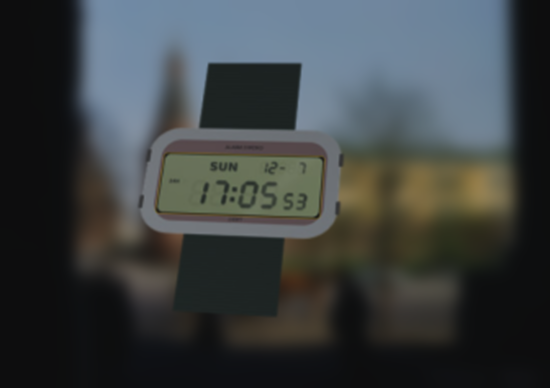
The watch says {"hour": 17, "minute": 5, "second": 53}
